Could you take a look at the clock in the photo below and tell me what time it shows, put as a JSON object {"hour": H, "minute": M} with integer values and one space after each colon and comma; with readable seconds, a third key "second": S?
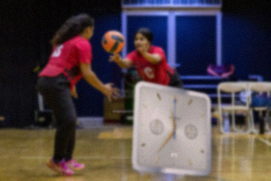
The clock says {"hour": 11, "minute": 36}
